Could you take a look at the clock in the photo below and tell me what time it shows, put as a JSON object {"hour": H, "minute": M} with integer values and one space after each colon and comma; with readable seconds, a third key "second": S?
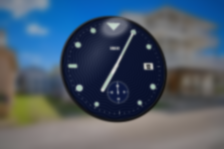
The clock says {"hour": 7, "minute": 5}
